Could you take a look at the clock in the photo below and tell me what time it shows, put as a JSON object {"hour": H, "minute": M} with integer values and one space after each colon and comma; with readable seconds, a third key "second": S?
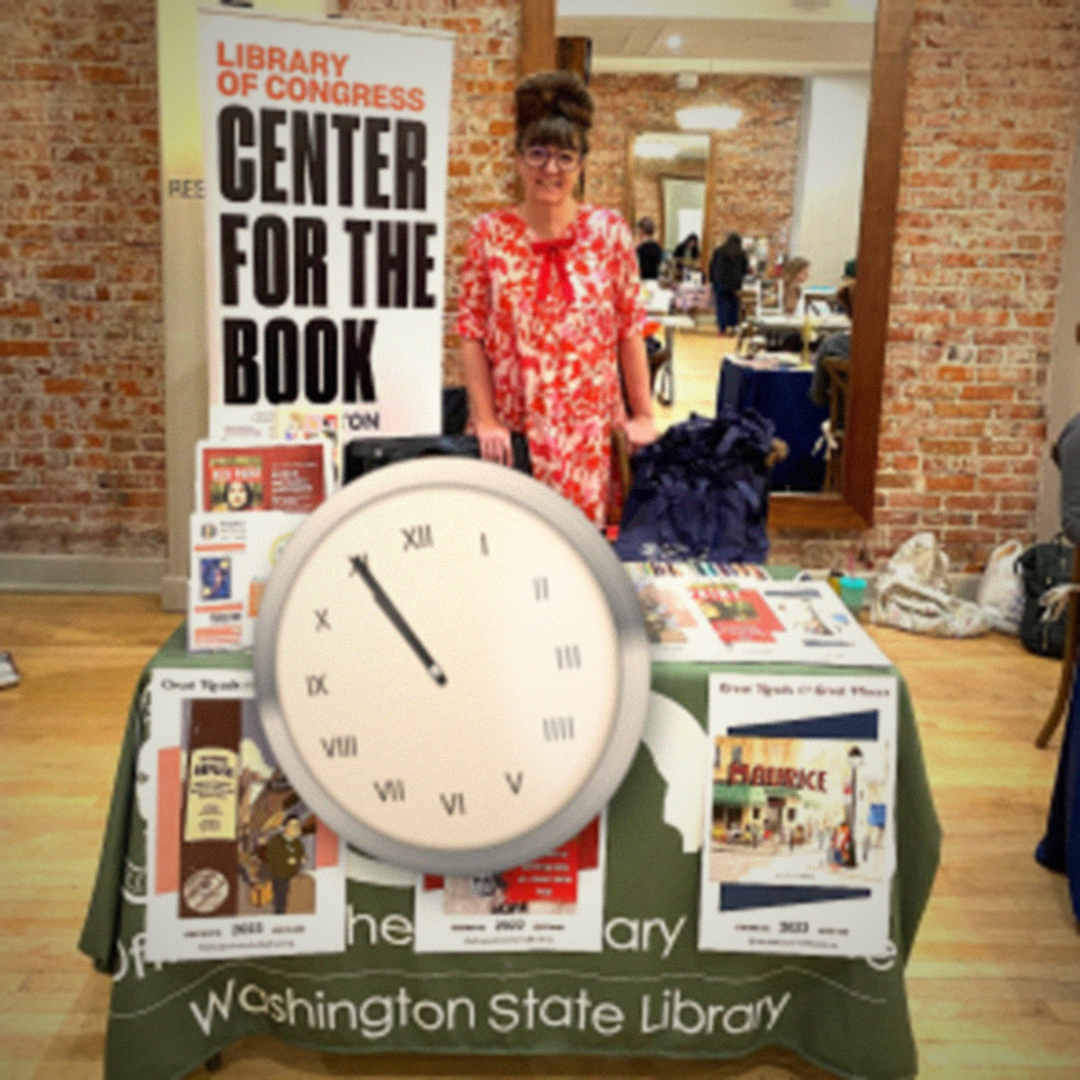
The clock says {"hour": 10, "minute": 55}
